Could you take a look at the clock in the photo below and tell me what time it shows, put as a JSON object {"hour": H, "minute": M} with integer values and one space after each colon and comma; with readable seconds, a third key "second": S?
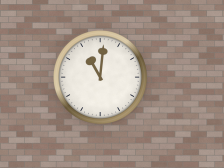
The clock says {"hour": 11, "minute": 1}
